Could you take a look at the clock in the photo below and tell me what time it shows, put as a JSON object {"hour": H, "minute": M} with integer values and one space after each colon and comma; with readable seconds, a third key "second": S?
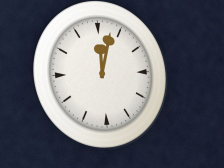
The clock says {"hour": 12, "minute": 3}
